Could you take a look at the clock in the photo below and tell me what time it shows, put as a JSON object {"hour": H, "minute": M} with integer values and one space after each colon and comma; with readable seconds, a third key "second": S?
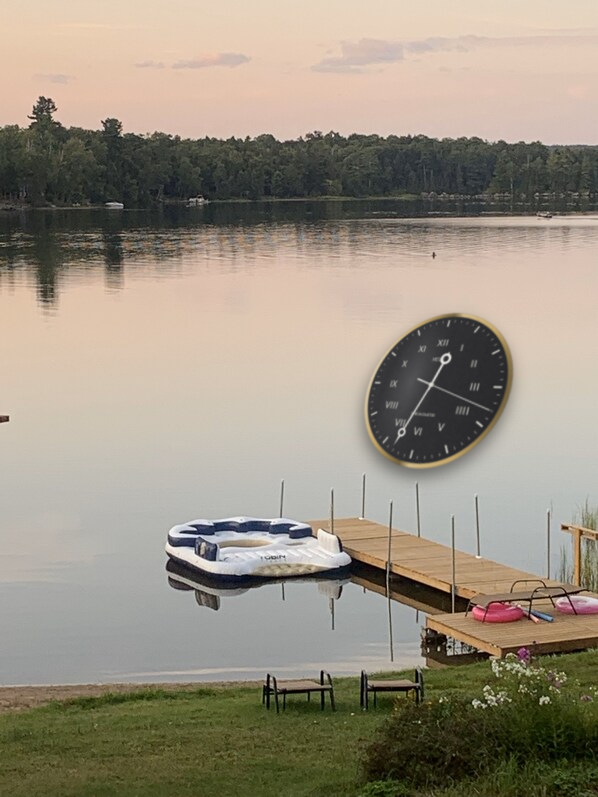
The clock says {"hour": 12, "minute": 33, "second": 18}
